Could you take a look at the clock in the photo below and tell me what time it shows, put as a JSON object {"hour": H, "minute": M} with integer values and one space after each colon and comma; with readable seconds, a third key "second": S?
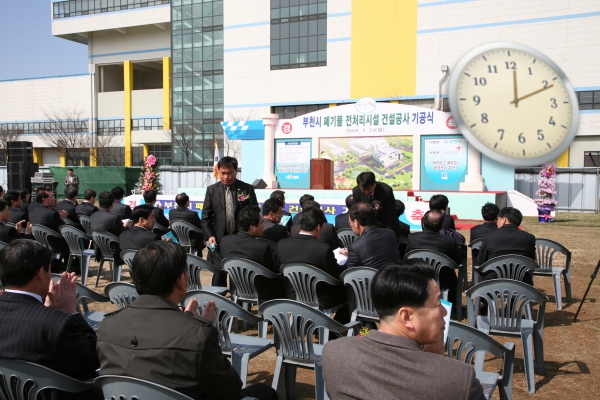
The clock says {"hour": 12, "minute": 11}
